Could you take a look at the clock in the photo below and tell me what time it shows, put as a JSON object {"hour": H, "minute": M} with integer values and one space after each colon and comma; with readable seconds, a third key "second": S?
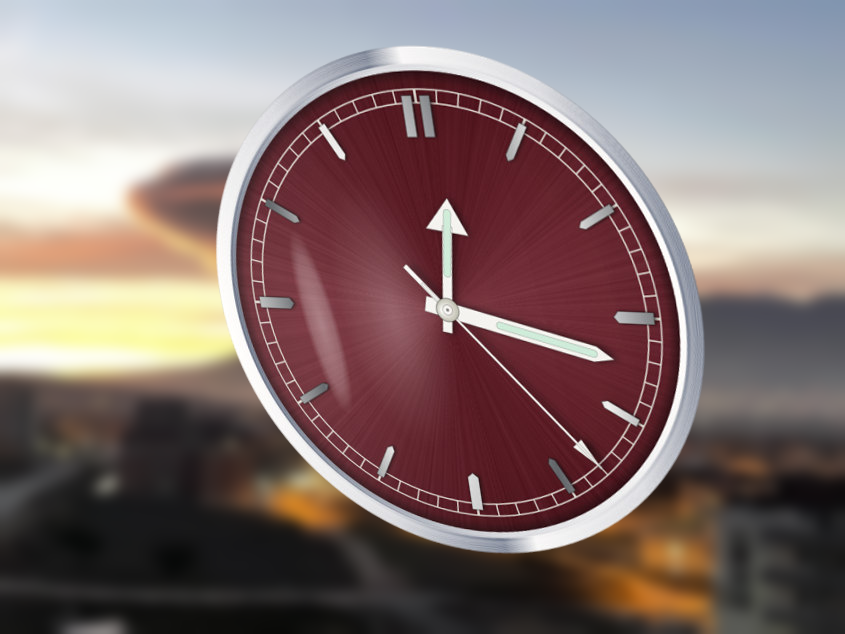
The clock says {"hour": 12, "minute": 17, "second": 23}
